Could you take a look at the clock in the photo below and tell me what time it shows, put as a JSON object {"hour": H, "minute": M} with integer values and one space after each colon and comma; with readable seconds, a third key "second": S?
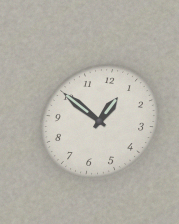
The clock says {"hour": 12, "minute": 50}
